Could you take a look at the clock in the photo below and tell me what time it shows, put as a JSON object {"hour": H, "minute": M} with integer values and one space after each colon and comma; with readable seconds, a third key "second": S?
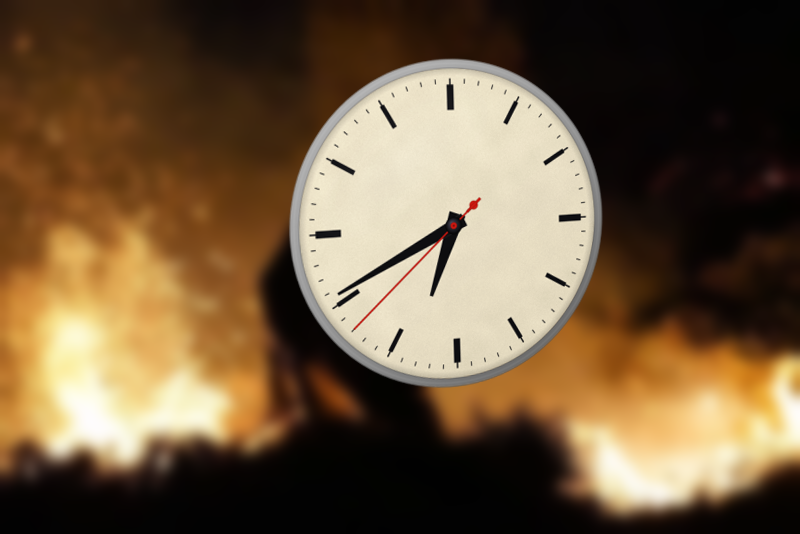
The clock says {"hour": 6, "minute": 40, "second": 38}
